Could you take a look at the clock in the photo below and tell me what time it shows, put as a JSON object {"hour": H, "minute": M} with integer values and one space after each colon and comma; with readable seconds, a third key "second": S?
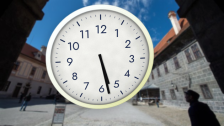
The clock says {"hour": 5, "minute": 28}
